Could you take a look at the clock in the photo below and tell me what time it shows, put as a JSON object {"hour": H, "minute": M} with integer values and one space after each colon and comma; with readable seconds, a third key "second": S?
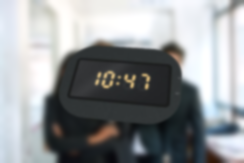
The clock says {"hour": 10, "minute": 47}
